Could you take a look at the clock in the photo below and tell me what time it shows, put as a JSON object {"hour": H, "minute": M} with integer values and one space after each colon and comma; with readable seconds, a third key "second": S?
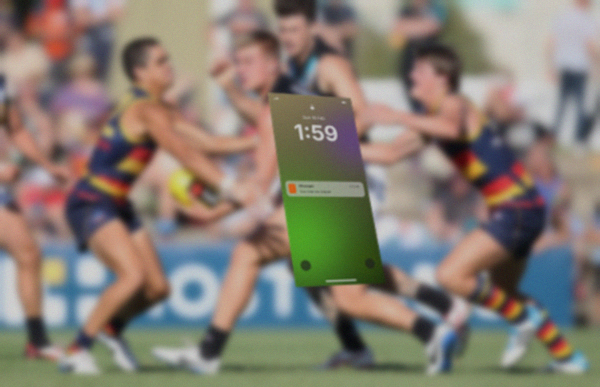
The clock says {"hour": 1, "minute": 59}
